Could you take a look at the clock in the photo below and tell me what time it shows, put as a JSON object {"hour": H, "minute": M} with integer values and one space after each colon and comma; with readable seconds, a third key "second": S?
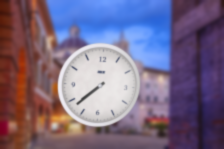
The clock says {"hour": 7, "minute": 38}
